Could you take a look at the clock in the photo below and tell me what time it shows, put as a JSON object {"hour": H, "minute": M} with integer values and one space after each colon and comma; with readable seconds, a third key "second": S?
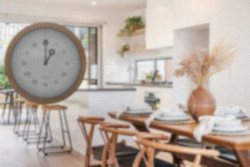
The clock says {"hour": 1, "minute": 0}
